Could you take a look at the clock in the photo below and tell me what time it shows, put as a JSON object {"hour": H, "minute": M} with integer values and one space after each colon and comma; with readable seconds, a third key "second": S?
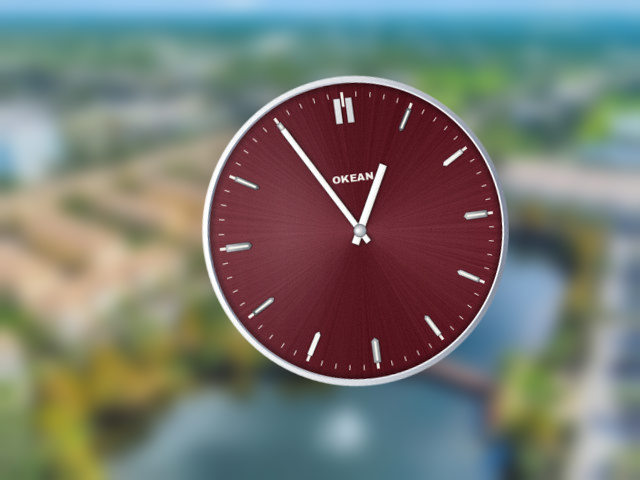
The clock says {"hour": 12, "minute": 55}
